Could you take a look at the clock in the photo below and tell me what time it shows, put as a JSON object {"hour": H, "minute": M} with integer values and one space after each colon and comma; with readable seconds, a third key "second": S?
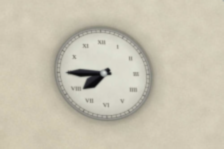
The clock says {"hour": 7, "minute": 45}
